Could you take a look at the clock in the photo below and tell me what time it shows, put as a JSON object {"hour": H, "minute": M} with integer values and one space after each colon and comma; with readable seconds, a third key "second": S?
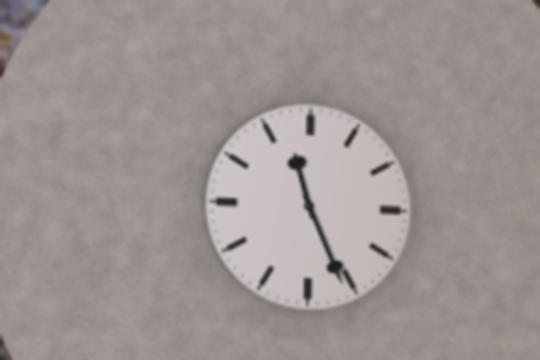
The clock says {"hour": 11, "minute": 26}
